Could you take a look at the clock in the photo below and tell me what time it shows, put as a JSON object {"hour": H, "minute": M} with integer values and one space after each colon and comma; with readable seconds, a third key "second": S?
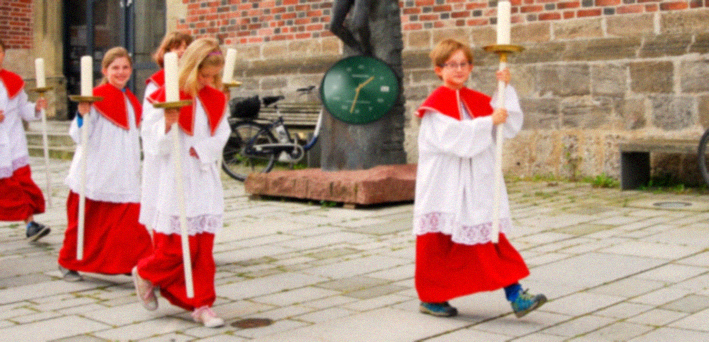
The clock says {"hour": 1, "minute": 32}
